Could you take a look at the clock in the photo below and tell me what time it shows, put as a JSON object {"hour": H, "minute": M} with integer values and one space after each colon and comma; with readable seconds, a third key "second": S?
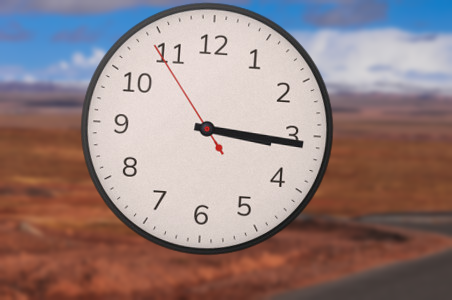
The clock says {"hour": 3, "minute": 15, "second": 54}
